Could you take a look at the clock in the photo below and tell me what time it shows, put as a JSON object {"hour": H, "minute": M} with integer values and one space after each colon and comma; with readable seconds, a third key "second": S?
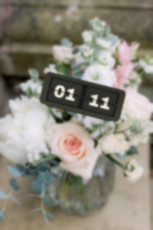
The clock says {"hour": 1, "minute": 11}
